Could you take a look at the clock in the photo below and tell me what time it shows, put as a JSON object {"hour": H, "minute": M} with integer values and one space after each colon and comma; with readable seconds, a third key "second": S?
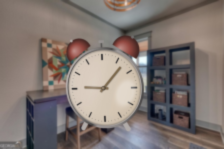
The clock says {"hour": 9, "minute": 7}
